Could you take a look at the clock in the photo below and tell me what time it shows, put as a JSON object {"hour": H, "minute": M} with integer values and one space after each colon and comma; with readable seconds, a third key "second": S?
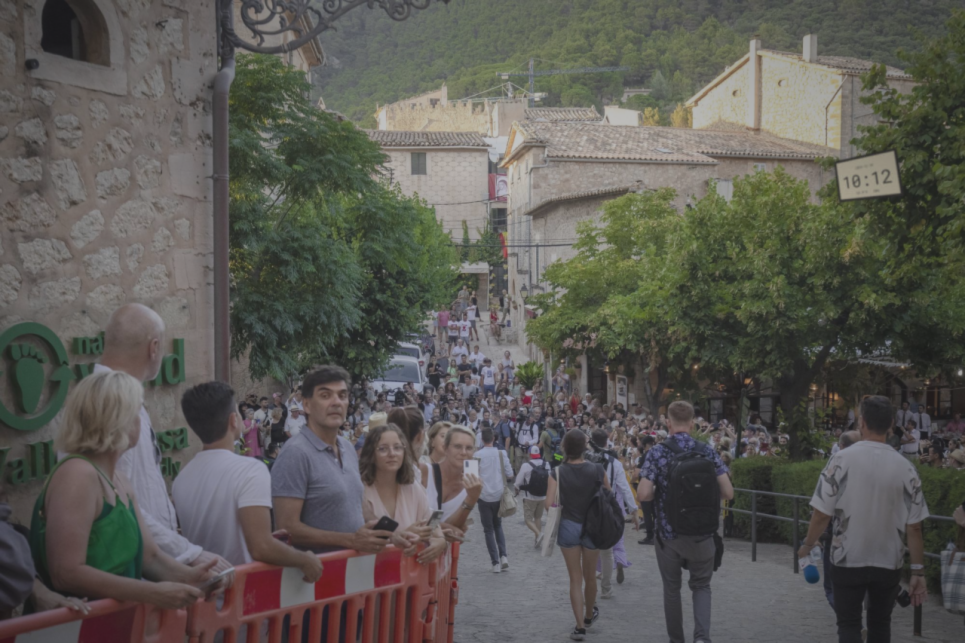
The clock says {"hour": 10, "minute": 12}
